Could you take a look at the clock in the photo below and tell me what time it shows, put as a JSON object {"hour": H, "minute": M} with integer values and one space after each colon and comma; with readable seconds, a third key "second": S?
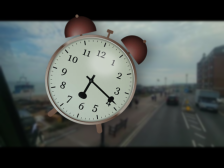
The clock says {"hour": 6, "minute": 19}
